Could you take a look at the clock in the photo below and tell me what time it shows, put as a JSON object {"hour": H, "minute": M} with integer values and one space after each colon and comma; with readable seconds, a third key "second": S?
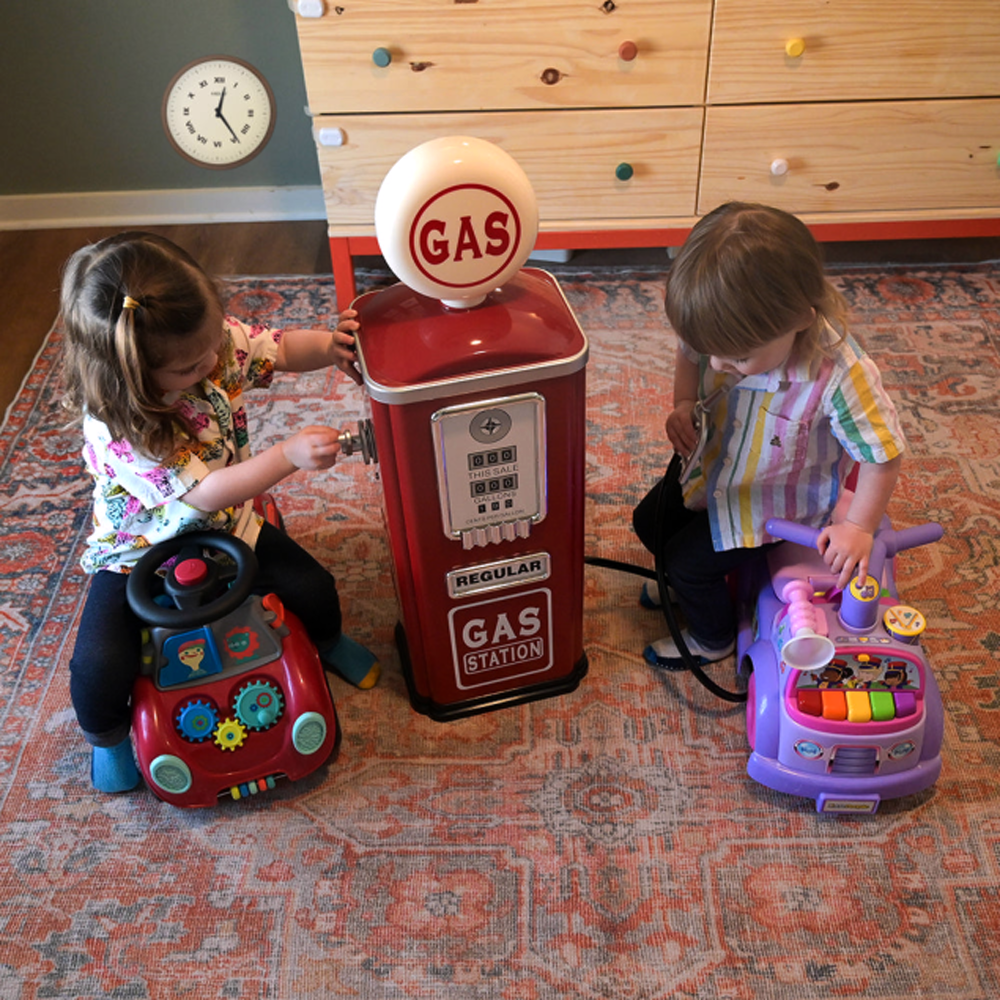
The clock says {"hour": 12, "minute": 24}
